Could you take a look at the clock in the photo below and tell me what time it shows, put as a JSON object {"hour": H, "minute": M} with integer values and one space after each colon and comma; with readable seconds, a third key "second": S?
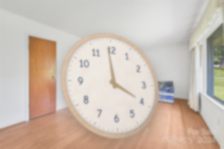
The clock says {"hour": 3, "minute": 59}
